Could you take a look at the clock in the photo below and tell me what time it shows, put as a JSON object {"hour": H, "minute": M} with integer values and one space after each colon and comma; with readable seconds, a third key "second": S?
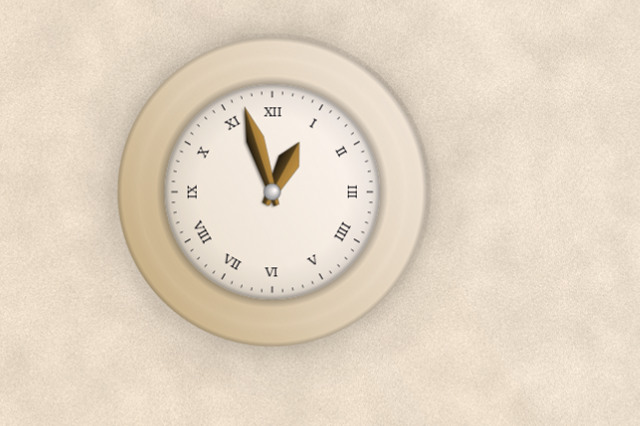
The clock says {"hour": 12, "minute": 57}
